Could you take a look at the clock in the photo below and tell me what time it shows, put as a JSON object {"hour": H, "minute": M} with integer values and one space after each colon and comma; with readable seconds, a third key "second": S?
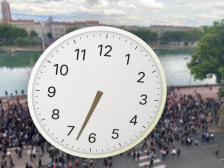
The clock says {"hour": 6, "minute": 33}
